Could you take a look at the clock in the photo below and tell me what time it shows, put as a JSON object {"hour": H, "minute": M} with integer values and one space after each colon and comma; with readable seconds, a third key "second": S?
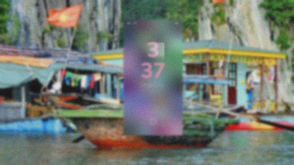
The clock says {"hour": 3, "minute": 37}
